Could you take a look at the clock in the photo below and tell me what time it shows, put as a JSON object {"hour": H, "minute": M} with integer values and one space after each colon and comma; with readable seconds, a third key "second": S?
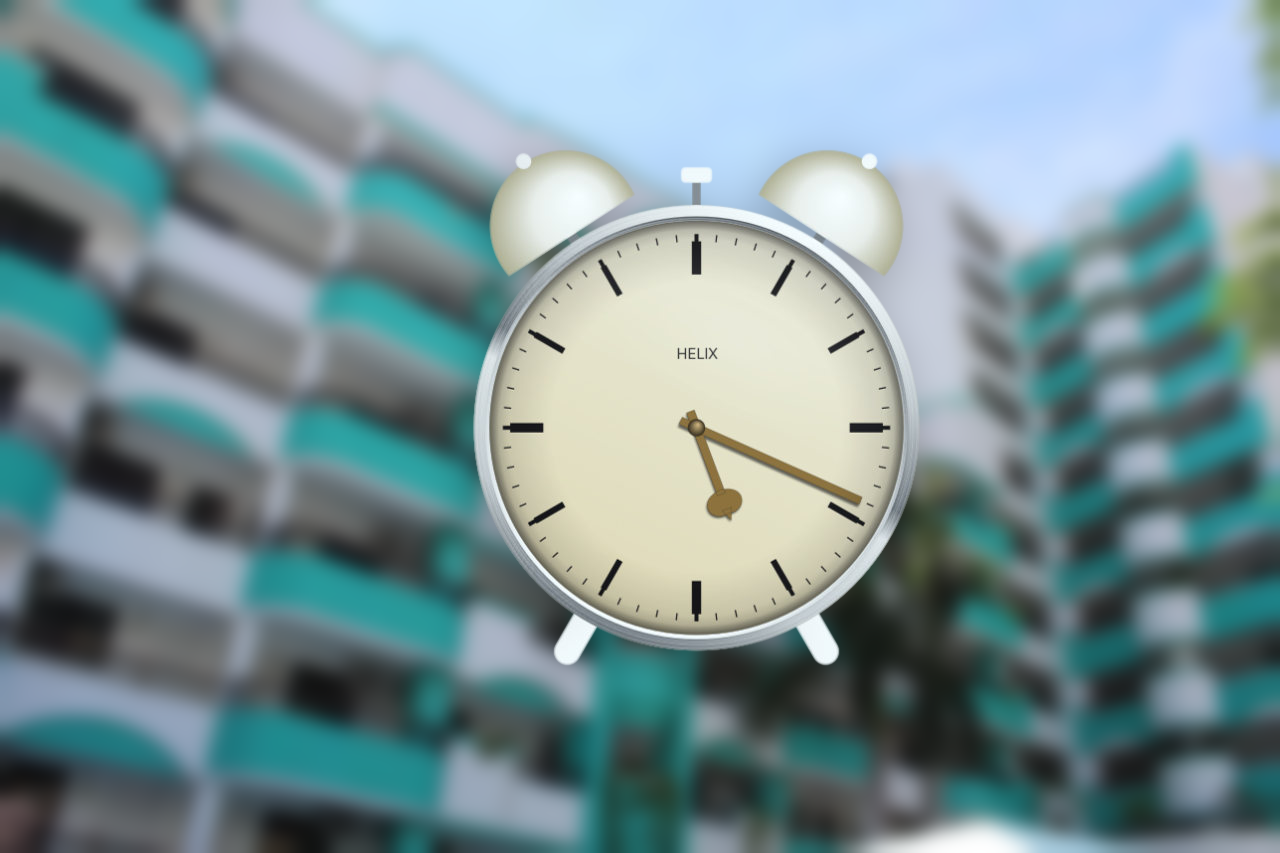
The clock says {"hour": 5, "minute": 19}
